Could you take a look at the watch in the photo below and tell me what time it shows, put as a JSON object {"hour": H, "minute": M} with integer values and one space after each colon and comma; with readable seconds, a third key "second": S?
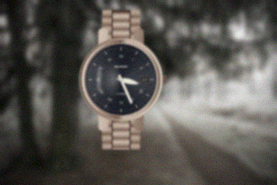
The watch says {"hour": 3, "minute": 26}
